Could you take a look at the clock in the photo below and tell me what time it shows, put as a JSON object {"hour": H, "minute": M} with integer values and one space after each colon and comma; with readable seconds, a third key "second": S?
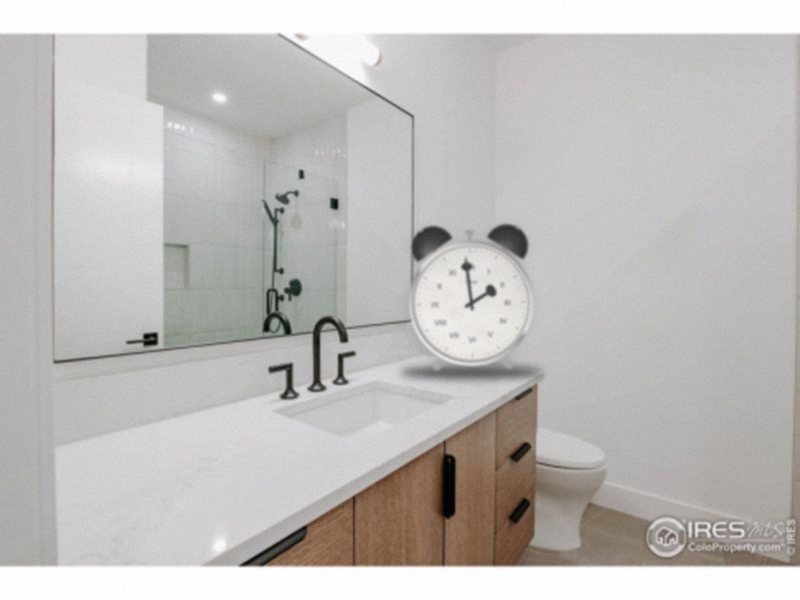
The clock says {"hour": 1, "minute": 59}
